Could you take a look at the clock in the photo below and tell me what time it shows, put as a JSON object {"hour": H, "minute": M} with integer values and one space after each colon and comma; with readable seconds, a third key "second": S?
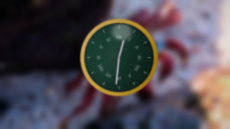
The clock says {"hour": 12, "minute": 31}
